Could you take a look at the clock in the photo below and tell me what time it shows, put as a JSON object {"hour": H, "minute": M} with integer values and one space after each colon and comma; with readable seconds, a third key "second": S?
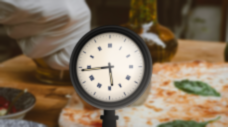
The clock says {"hour": 5, "minute": 44}
